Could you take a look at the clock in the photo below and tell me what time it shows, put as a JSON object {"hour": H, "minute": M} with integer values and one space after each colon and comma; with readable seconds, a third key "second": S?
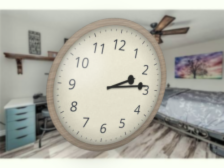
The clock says {"hour": 2, "minute": 14}
